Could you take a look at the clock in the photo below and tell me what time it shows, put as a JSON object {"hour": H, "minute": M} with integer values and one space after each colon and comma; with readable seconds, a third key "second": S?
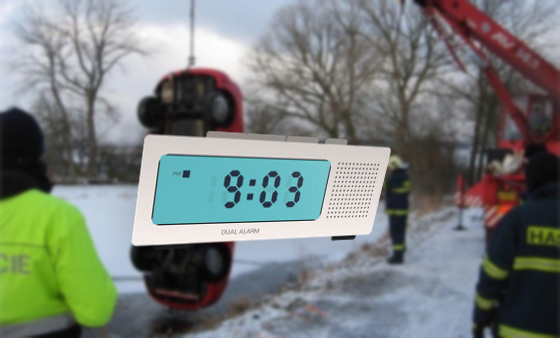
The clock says {"hour": 9, "minute": 3}
